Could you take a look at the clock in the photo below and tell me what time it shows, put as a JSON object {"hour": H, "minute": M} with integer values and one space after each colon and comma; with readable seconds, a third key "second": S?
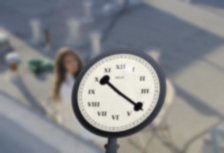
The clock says {"hour": 10, "minute": 21}
